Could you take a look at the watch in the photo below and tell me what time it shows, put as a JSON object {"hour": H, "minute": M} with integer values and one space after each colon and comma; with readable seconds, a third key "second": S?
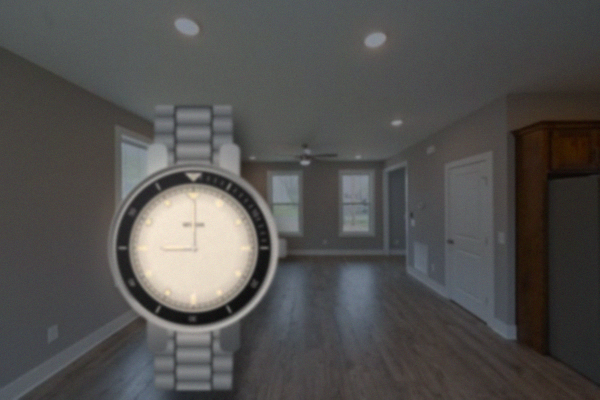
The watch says {"hour": 9, "minute": 0}
